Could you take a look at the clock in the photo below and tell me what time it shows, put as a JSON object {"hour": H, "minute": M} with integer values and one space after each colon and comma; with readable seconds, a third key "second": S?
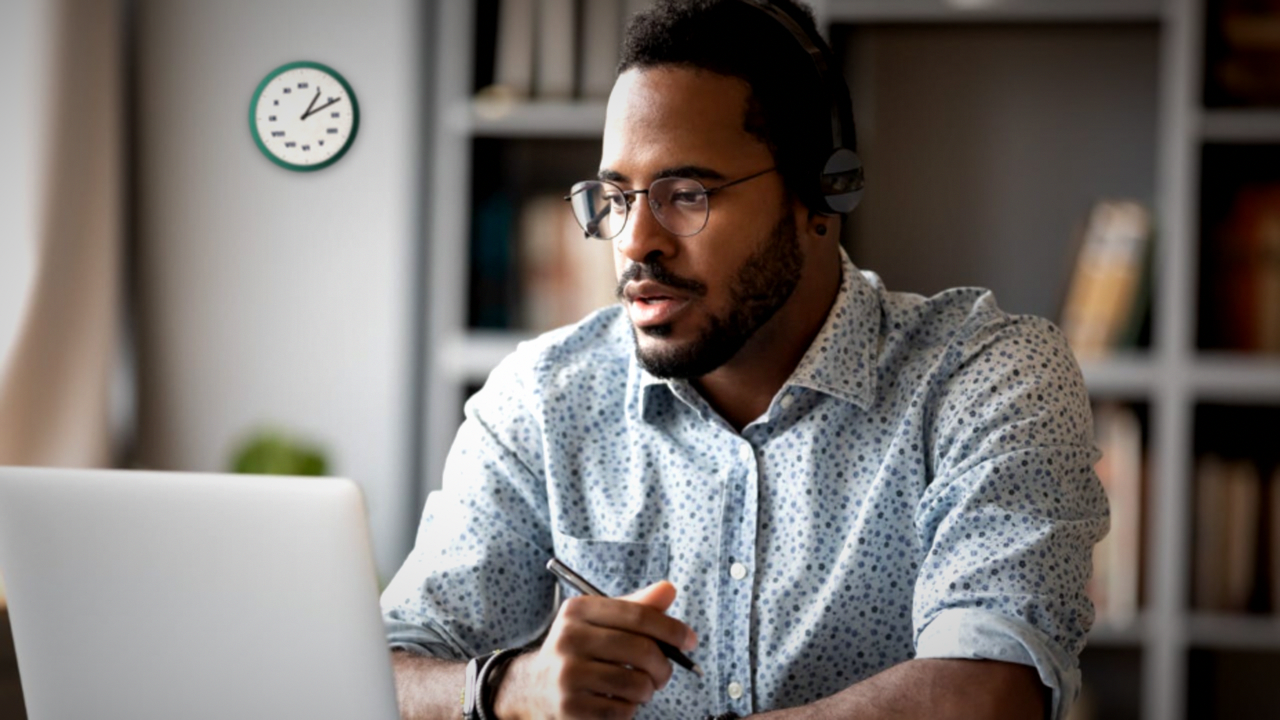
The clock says {"hour": 1, "minute": 11}
